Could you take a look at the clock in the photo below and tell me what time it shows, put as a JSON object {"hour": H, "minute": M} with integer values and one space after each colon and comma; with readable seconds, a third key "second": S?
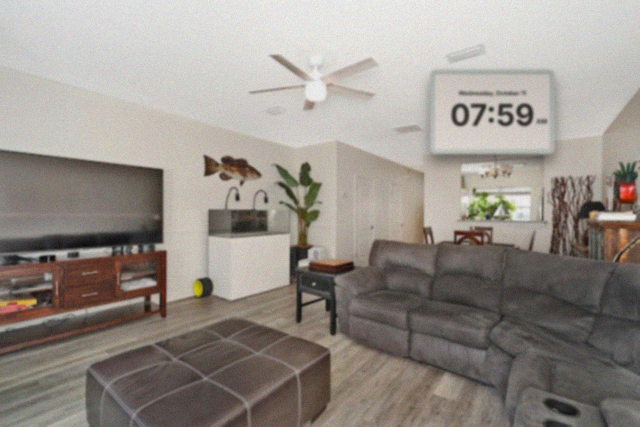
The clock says {"hour": 7, "minute": 59}
